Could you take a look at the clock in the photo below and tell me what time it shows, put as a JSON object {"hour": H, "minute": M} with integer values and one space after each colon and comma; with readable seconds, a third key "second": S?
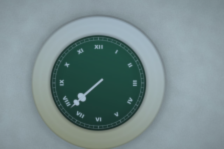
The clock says {"hour": 7, "minute": 38}
